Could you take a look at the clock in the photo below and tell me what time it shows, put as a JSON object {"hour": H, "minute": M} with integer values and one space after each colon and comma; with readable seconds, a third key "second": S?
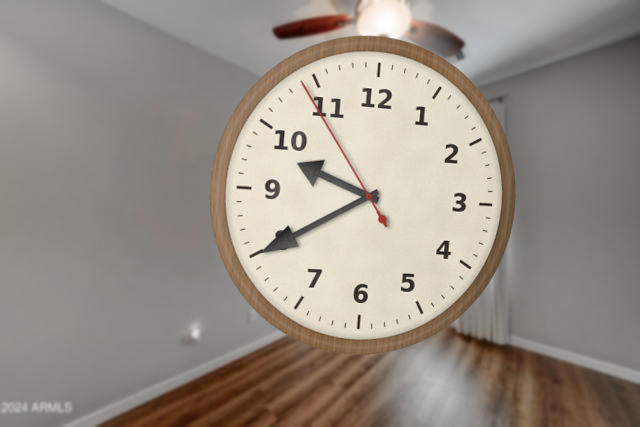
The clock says {"hour": 9, "minute": 39, "second": 54}
